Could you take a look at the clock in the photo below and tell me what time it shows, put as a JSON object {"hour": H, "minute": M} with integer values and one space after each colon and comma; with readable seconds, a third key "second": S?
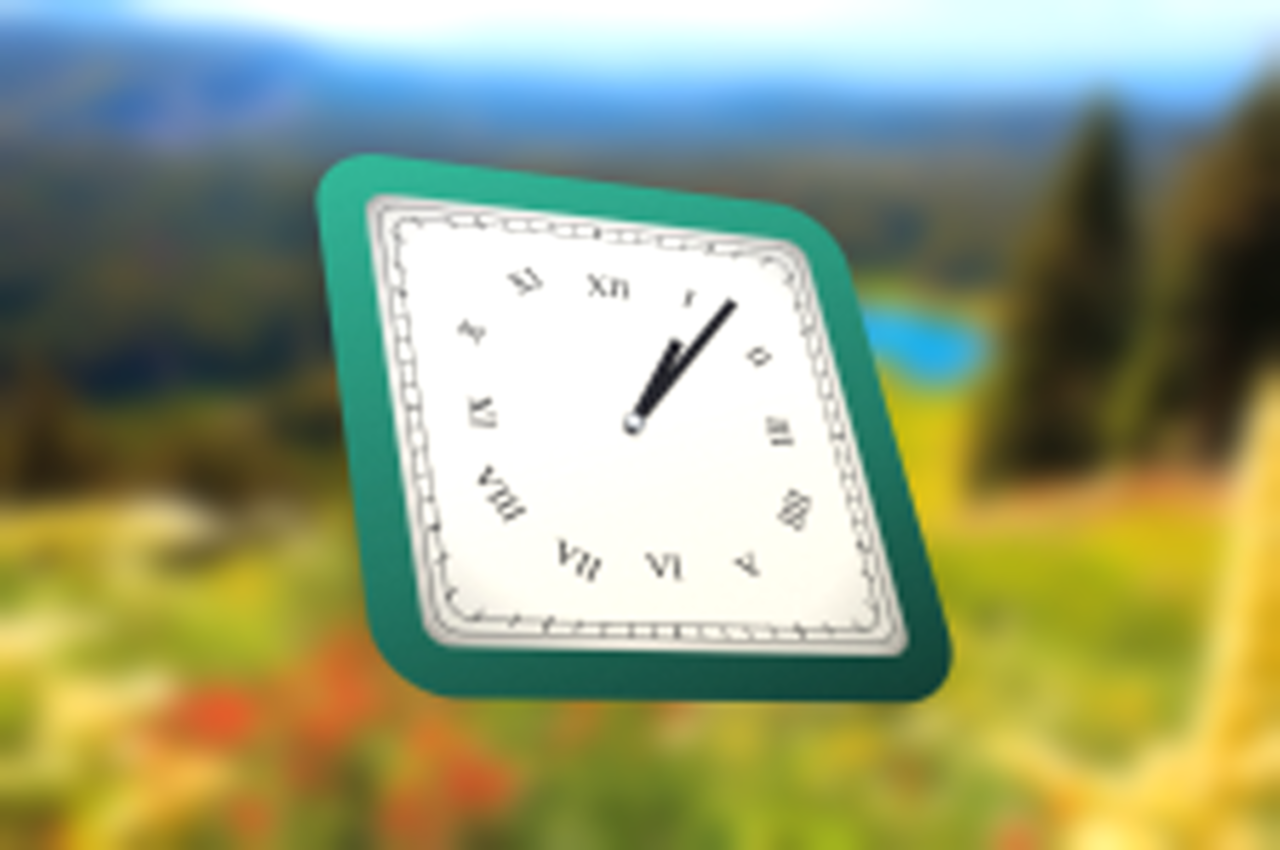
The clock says {"hour": 1, "minute": 7}
